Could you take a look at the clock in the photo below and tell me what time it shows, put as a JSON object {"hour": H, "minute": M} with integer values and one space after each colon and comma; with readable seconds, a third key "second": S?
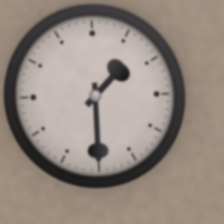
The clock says {"hour": 1, "minute": 30}
